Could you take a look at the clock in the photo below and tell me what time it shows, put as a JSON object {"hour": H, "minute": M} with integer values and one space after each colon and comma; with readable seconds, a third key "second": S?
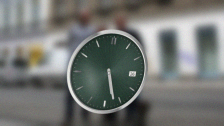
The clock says {"hour": 5, "minute": 27}
